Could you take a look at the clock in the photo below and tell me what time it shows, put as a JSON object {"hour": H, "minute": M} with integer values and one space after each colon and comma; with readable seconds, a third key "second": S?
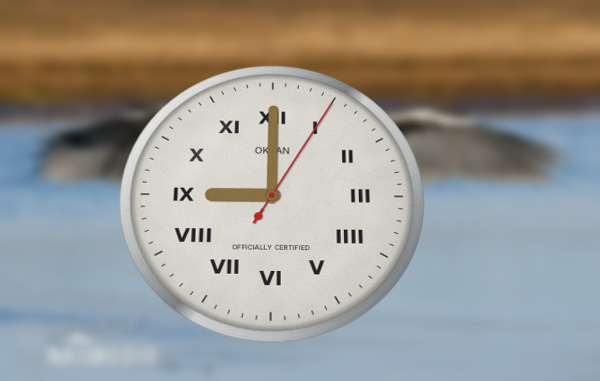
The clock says {"hour": 9, "minute": 0, "second": 5}
